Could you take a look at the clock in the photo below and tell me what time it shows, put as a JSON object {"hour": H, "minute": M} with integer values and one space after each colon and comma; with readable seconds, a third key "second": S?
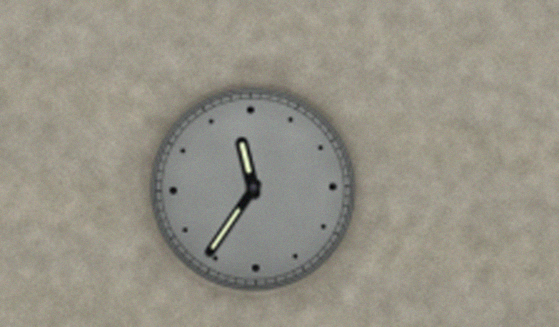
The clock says {"hour": 11, "minute": 36}
